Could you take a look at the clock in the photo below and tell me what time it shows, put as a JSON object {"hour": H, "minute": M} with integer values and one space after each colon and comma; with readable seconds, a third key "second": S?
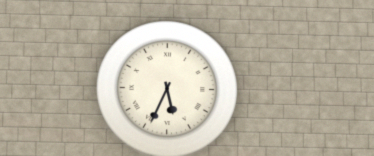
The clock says {"hour": 5, "minute": 34}
